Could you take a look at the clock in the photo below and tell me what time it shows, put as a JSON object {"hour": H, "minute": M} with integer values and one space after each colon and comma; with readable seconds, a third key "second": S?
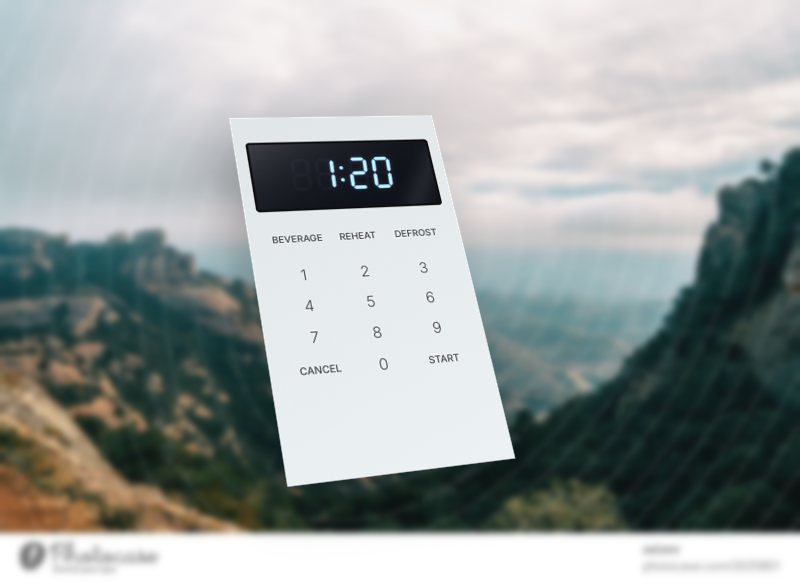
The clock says {"hour": 1, "minute": 20}
